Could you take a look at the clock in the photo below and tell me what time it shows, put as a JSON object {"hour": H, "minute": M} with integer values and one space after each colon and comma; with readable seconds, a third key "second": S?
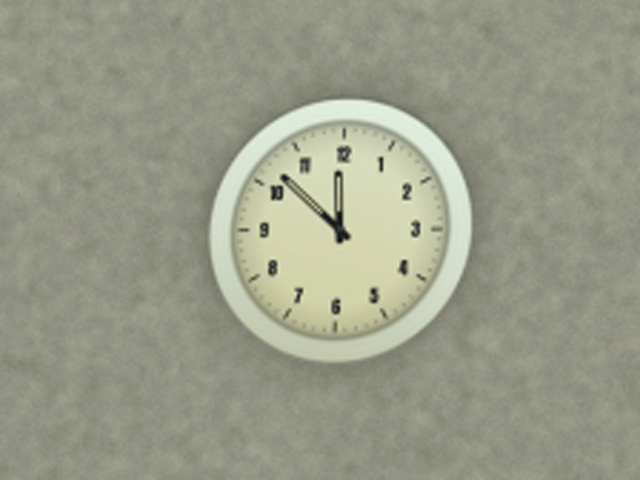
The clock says {"hour": 11, "minute": 52}
